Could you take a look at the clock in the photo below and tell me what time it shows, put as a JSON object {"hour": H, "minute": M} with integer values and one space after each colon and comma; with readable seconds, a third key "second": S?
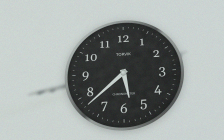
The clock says {"hour": 5, "minute": 38}
